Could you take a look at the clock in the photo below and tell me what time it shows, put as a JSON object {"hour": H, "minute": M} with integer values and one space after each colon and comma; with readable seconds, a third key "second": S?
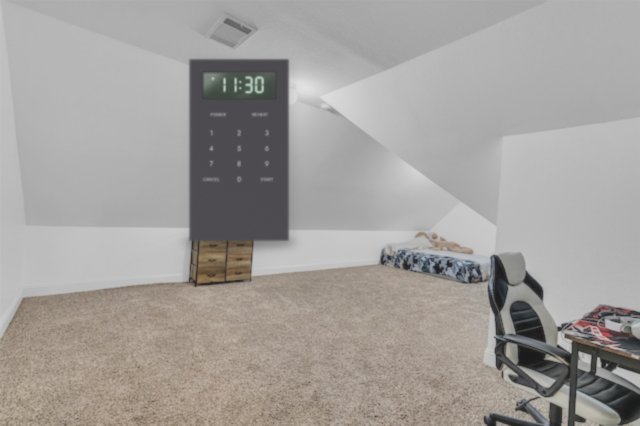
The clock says {"hour": 11, "minute": 30}
